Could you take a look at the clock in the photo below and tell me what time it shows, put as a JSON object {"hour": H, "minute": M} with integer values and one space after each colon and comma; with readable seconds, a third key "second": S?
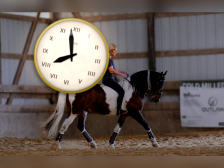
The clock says {"hour": 7, "minute": 58}
